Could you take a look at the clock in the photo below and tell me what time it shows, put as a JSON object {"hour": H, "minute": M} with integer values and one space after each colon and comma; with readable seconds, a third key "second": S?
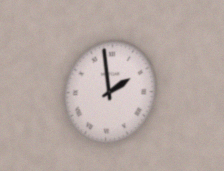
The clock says {"hour": 1, "minute": 58}
